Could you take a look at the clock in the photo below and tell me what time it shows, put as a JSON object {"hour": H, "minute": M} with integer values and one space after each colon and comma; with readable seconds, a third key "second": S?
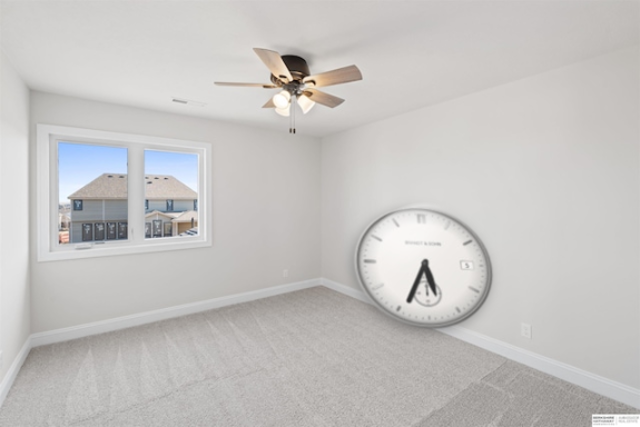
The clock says {"hour": 5, "minute": 34}
